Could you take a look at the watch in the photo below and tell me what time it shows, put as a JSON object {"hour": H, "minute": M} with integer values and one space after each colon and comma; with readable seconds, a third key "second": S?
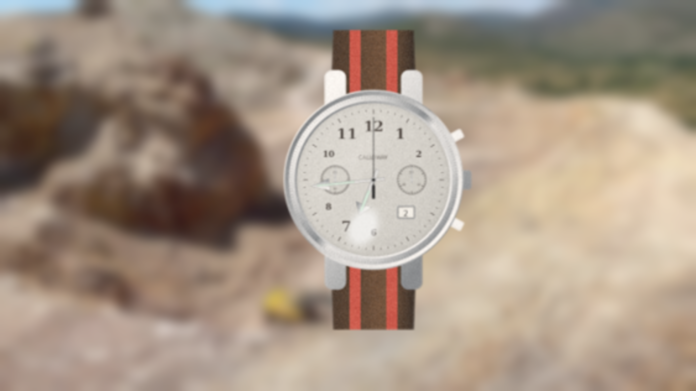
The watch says {"hour": 6, "minute": 44}
